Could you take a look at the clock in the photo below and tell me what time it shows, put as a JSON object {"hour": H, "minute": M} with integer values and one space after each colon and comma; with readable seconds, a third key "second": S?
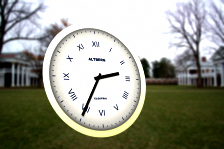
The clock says {"hour": 2, "minute": 35}
